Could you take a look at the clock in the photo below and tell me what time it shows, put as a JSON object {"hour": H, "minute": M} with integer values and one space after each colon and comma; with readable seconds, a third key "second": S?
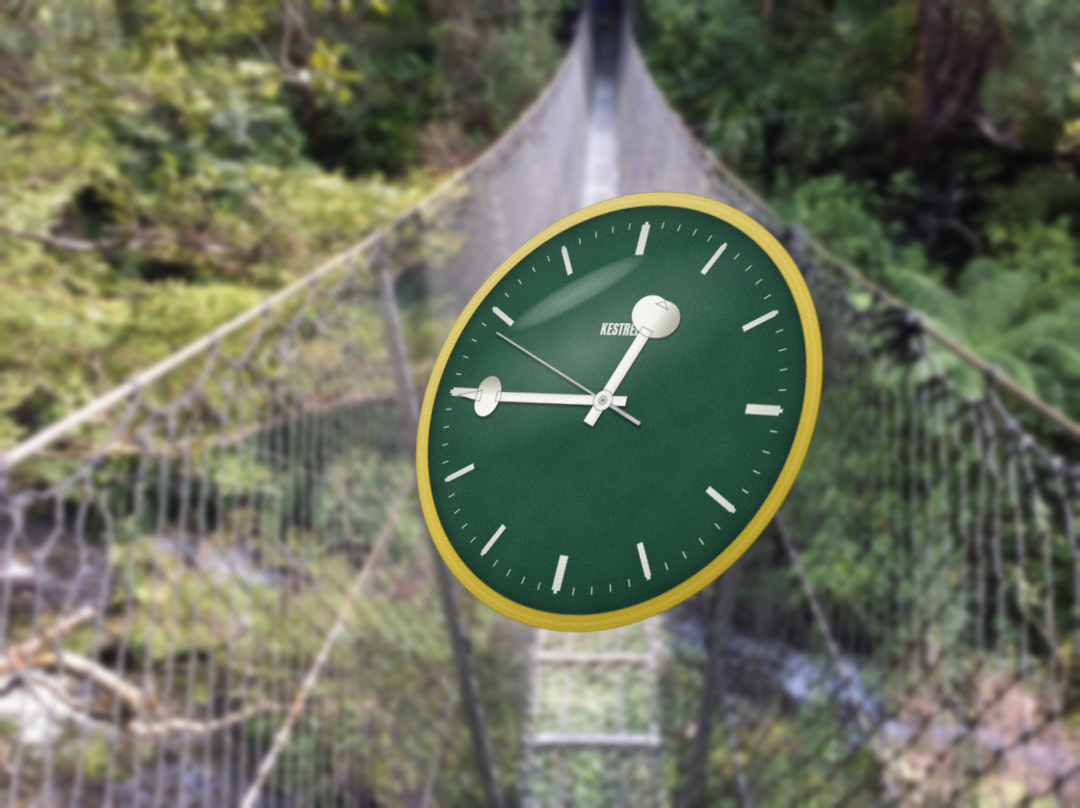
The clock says {"hour": 12, "minute": 44, "second": 49}
